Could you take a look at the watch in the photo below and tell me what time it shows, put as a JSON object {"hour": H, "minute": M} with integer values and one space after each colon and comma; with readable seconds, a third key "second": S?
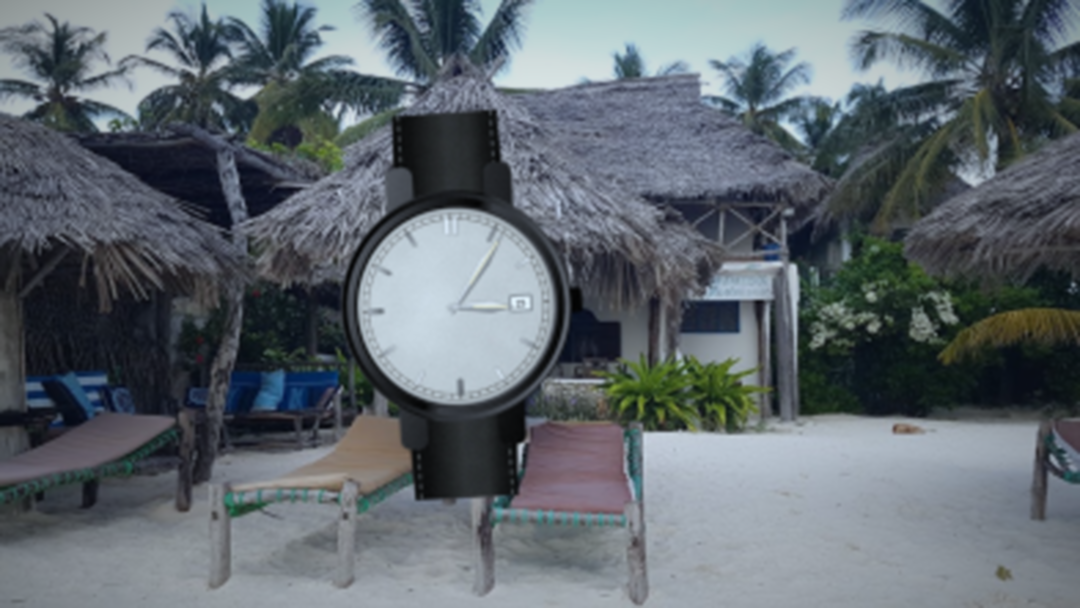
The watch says {"hour": 3, "minute": 6}
